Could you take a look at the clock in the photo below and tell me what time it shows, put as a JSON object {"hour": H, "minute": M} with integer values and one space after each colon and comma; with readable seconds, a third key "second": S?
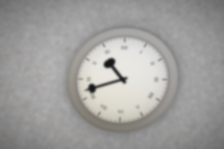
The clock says {"hour": 10, "minute": 42}
